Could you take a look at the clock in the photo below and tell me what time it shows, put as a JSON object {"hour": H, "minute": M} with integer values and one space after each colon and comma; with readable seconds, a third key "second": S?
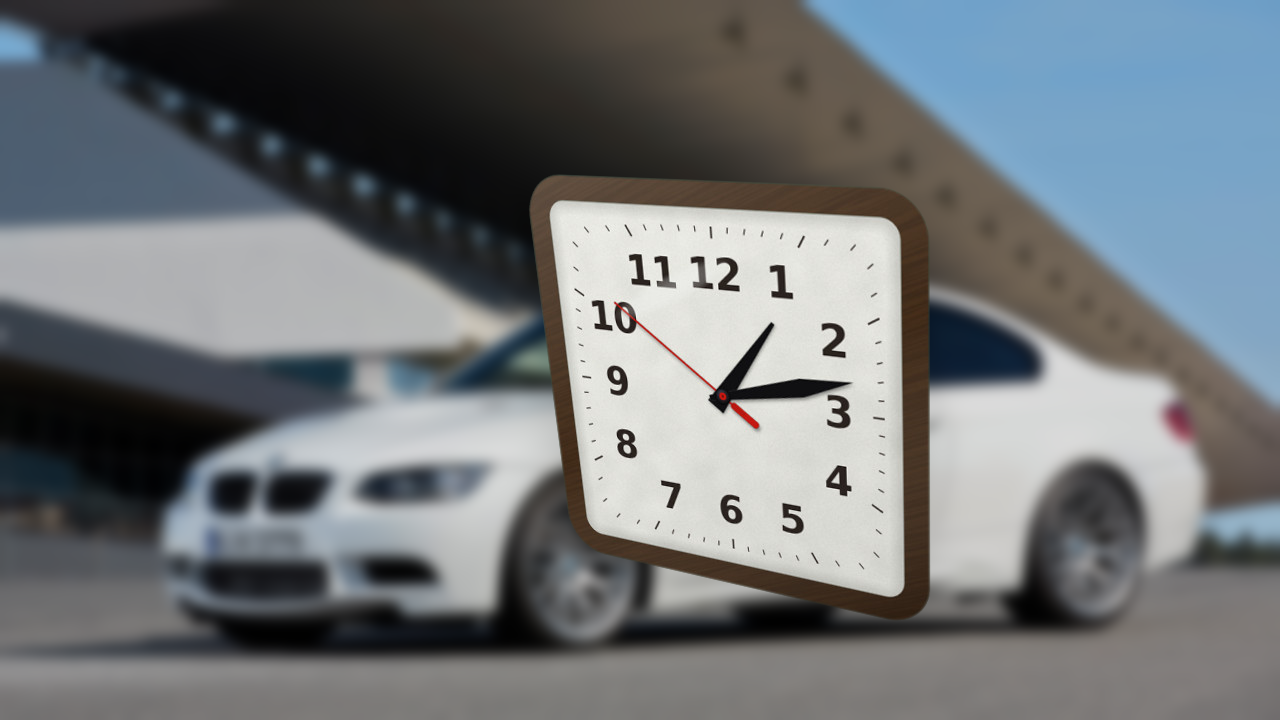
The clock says {"hour": 1, "minute": 12, "second": 51}
